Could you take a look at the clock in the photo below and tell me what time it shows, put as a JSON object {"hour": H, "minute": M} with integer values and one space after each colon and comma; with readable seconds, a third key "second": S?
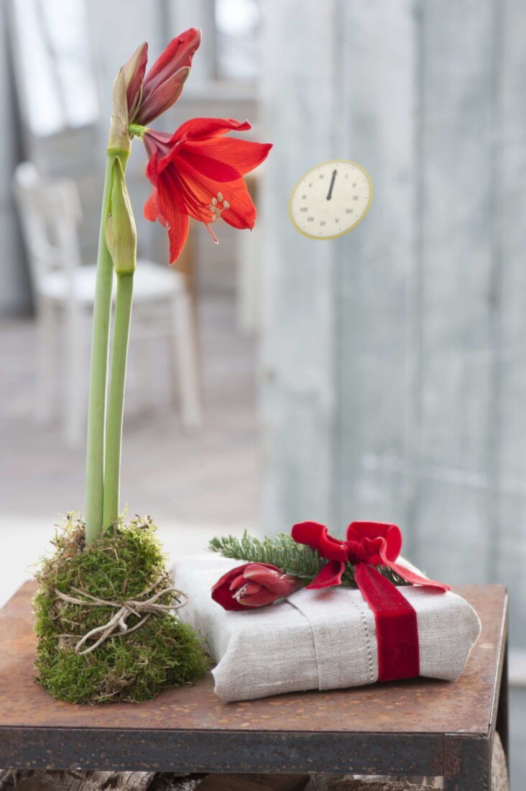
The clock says {"hour": 12, "minute": 0}
